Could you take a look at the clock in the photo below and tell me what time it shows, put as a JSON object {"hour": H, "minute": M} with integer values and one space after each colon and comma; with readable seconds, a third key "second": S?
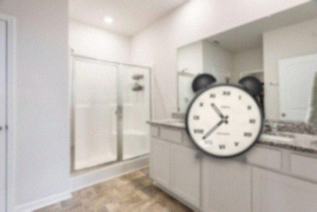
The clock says {"hour": 10, "minute": 37}
